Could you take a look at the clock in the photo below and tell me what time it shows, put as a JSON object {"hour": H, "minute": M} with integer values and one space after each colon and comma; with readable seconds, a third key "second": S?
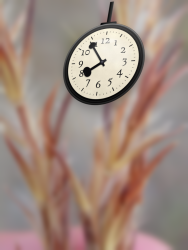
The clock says {"hour": 7, "minute": 54}
